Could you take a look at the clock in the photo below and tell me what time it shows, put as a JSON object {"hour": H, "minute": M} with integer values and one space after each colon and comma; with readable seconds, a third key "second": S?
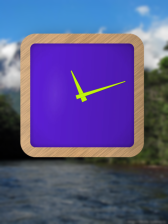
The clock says {"hour": 11, "minute": 12}
